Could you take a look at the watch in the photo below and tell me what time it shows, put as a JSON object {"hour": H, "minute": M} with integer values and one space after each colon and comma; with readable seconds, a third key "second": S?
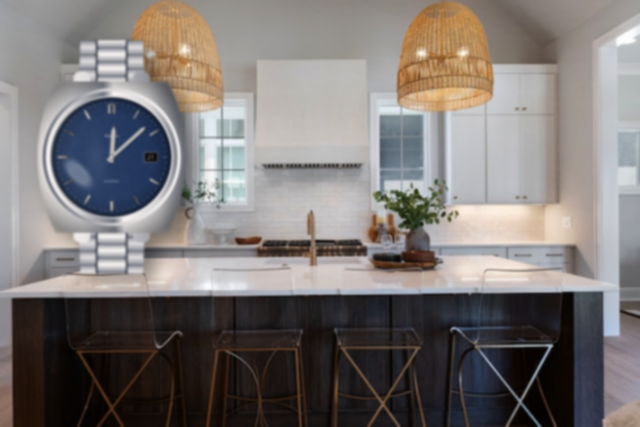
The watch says {"hour": 12, "minute": 8}
